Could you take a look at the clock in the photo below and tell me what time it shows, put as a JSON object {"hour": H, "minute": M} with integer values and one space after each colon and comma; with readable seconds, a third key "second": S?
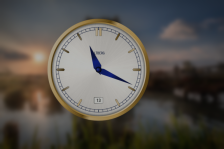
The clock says {"hour": 11, "minute": 19}
